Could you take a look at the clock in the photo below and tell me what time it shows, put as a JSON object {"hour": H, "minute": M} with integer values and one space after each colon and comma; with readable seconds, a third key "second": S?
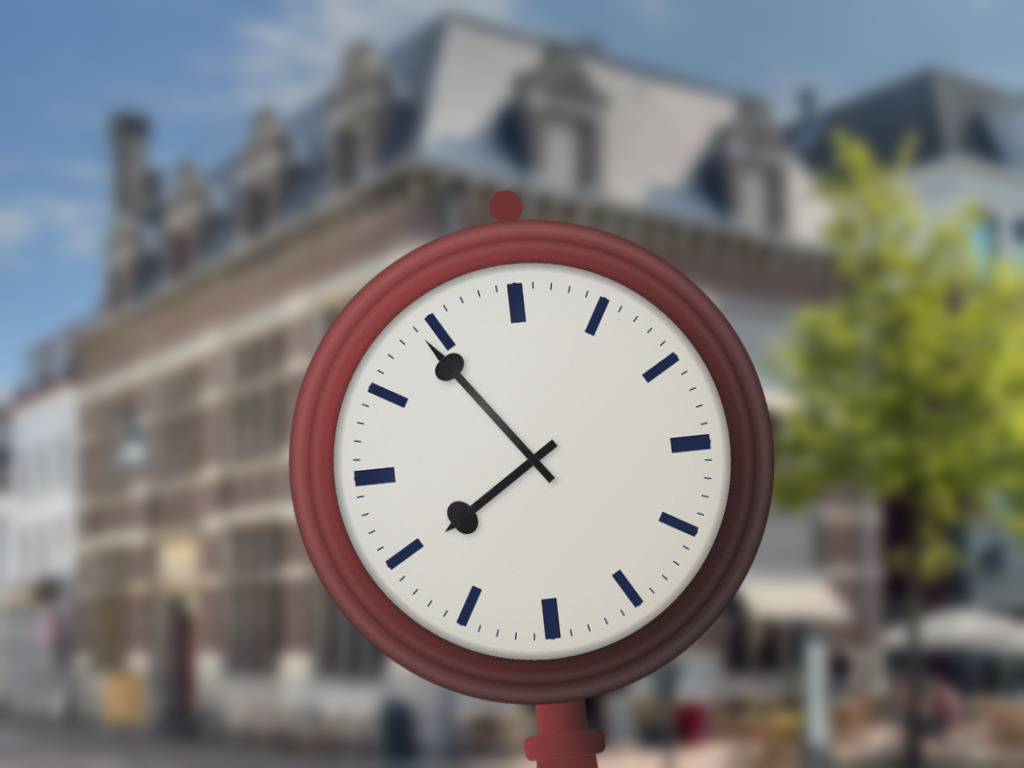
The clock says {"hour": 7, "minute": 54}
